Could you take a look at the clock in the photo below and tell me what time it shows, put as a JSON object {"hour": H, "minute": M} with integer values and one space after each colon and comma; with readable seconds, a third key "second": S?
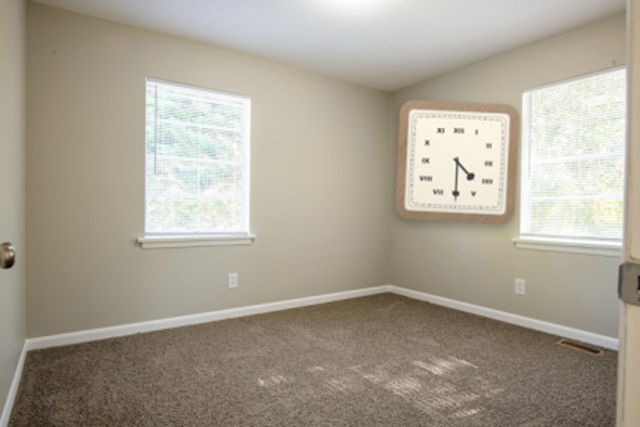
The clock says {"hour": 4, "minute": 30}
